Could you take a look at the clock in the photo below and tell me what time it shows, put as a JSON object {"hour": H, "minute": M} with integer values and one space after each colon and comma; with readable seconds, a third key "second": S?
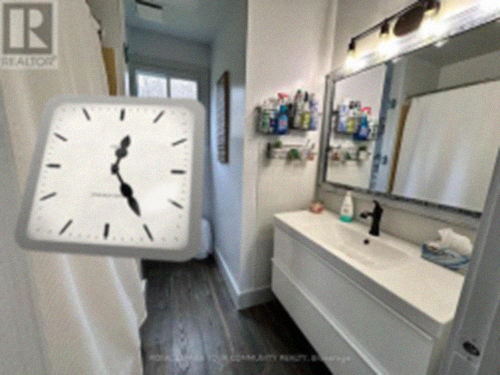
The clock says {"hour": 12, "minute": 25}
